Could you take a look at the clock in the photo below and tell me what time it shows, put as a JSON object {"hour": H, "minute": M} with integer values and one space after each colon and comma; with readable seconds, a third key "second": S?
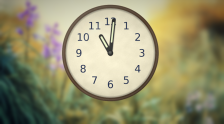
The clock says {"hour": 11, "minute": 1}
